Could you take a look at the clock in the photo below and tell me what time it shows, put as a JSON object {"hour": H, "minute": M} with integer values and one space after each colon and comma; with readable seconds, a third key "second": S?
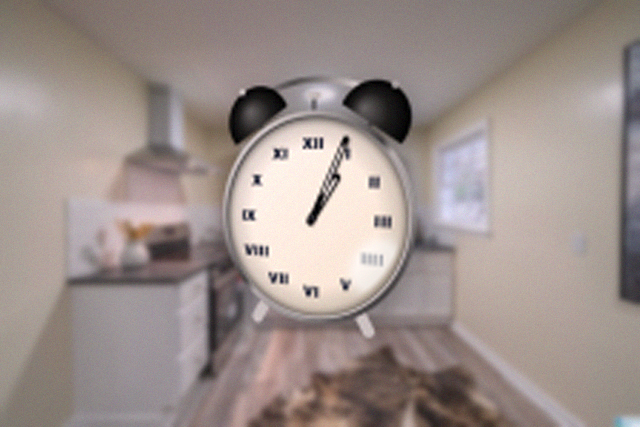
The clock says {"hour": 1, "minute": 4}
